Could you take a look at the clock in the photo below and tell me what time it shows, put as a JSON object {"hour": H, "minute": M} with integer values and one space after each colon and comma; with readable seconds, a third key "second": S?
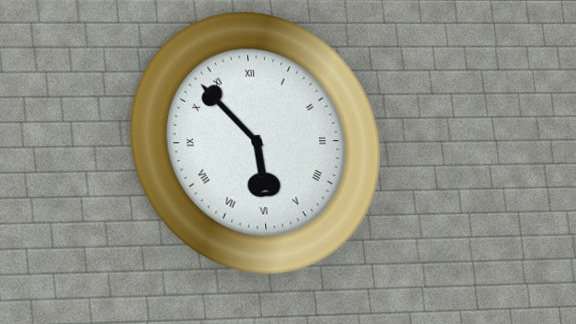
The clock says {"hour": 5, "minute": 53}
